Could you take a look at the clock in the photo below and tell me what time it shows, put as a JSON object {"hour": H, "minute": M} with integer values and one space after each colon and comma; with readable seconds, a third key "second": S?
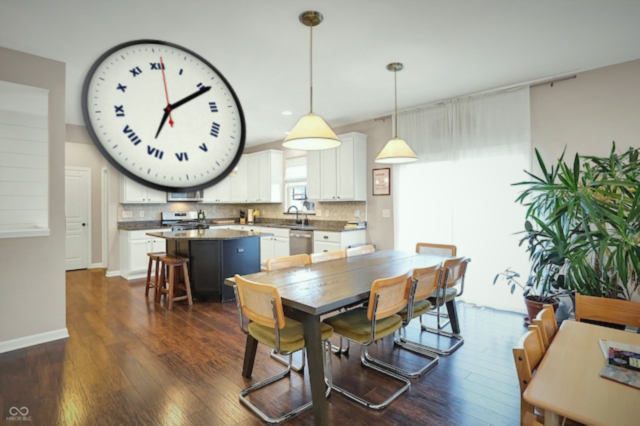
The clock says {"hour": 7, "minute": 11, "second": 1}
